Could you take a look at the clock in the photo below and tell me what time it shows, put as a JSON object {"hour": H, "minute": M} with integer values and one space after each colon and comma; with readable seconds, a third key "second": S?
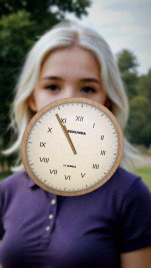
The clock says {"hour": 10, "minute": 54}
